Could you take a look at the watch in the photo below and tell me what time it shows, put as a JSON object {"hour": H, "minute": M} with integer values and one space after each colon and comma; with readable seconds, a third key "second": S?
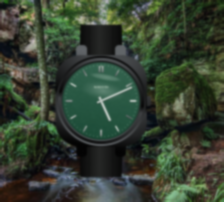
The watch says {"hour": 5, "minute": 11}
